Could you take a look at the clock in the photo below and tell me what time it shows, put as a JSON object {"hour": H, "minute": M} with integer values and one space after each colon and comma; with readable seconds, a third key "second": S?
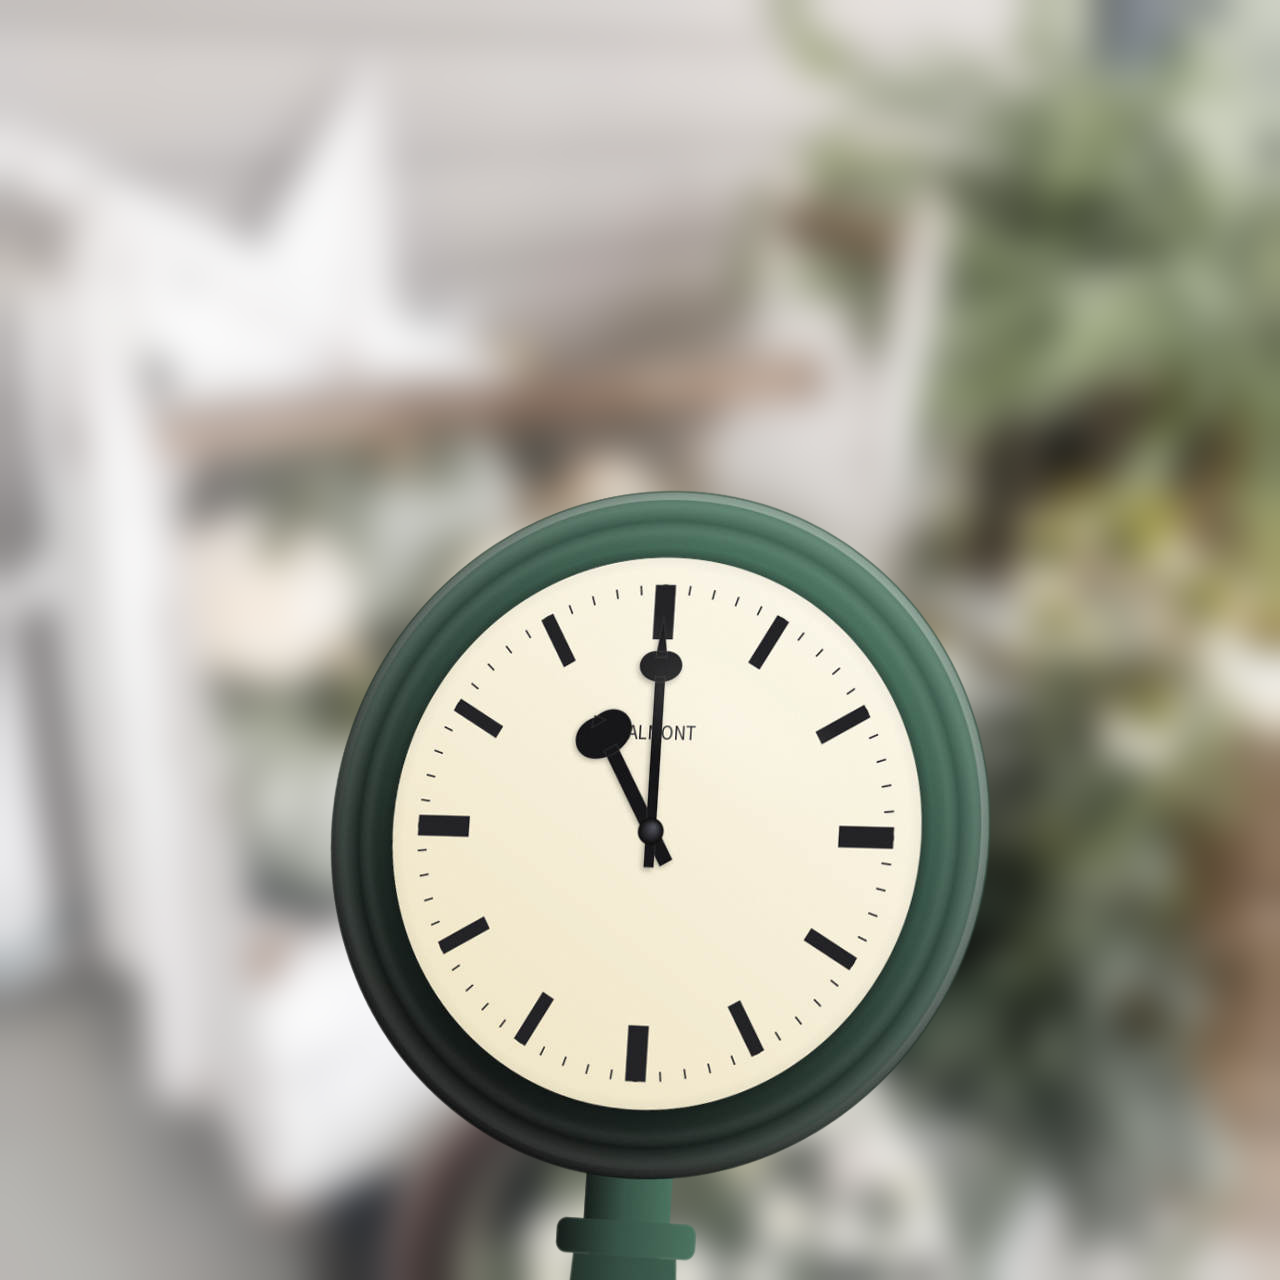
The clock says {"hour": 11, "minute": 0}
